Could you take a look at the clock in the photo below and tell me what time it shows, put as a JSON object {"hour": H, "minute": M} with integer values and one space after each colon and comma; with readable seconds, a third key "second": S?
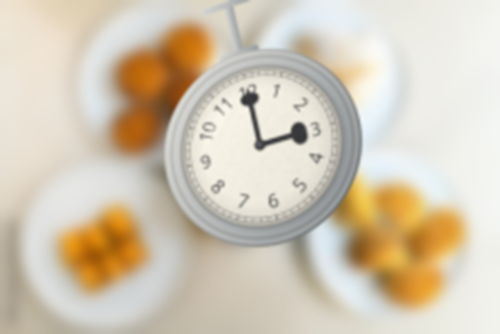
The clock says {"hour": 3, "minute": 0}
